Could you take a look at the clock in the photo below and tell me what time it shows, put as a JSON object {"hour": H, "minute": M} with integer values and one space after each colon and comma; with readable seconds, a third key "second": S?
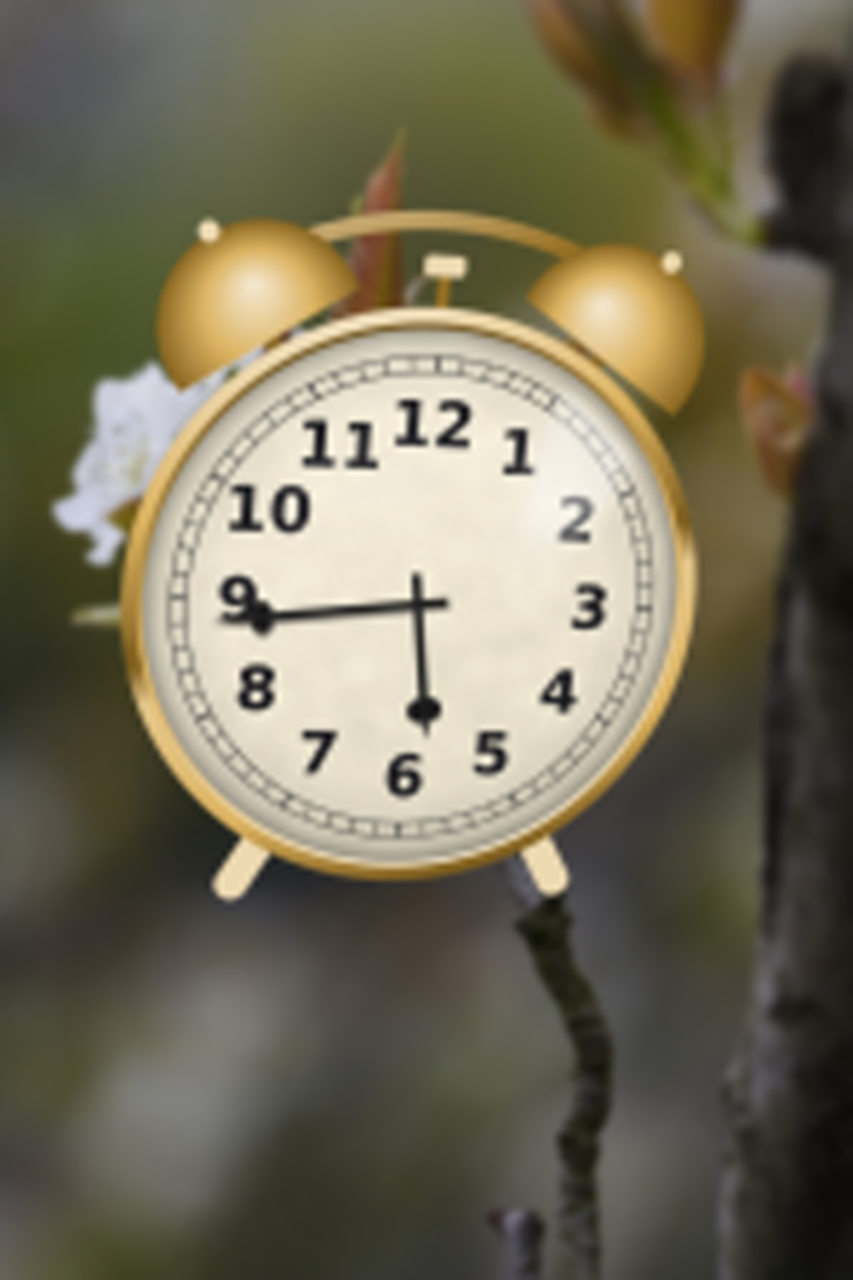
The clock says {"hour": 5, "minute": 44}
